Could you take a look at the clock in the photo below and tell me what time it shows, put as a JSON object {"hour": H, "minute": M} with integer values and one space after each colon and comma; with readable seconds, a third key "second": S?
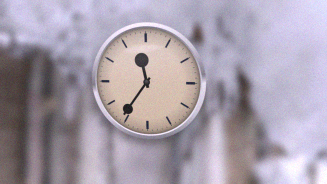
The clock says {"hour": 11, "minute": 36}
